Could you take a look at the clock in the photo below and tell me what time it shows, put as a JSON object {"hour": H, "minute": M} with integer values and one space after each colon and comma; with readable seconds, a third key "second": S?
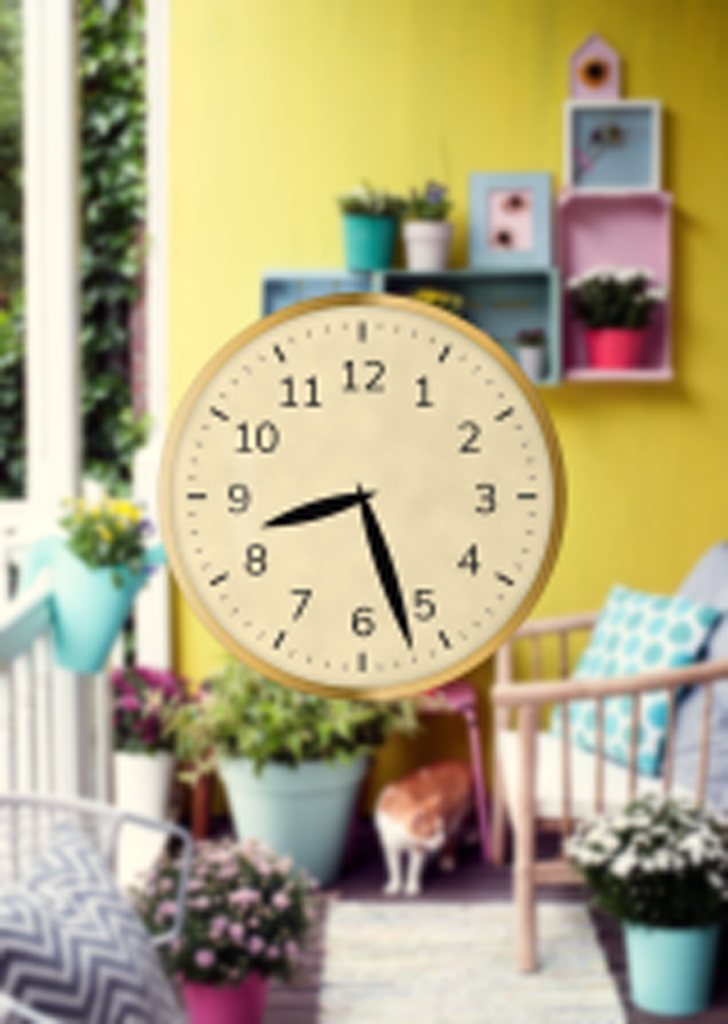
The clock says {"hour": 8, "minute": 27}
